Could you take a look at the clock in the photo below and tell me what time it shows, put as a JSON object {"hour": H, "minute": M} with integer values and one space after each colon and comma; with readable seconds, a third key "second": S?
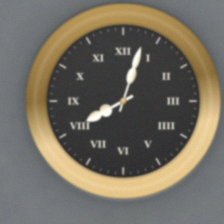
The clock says {"hour": 8, "minute": 3}
